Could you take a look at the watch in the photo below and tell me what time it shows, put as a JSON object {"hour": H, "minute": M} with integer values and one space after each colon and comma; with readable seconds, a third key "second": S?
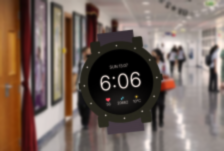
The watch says {"hour": 6, "minute": 6}
